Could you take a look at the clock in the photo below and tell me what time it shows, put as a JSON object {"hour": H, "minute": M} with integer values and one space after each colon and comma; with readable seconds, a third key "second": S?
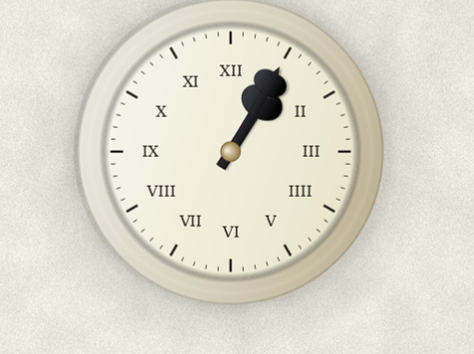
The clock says {"hour": 1, "minute": 5}
